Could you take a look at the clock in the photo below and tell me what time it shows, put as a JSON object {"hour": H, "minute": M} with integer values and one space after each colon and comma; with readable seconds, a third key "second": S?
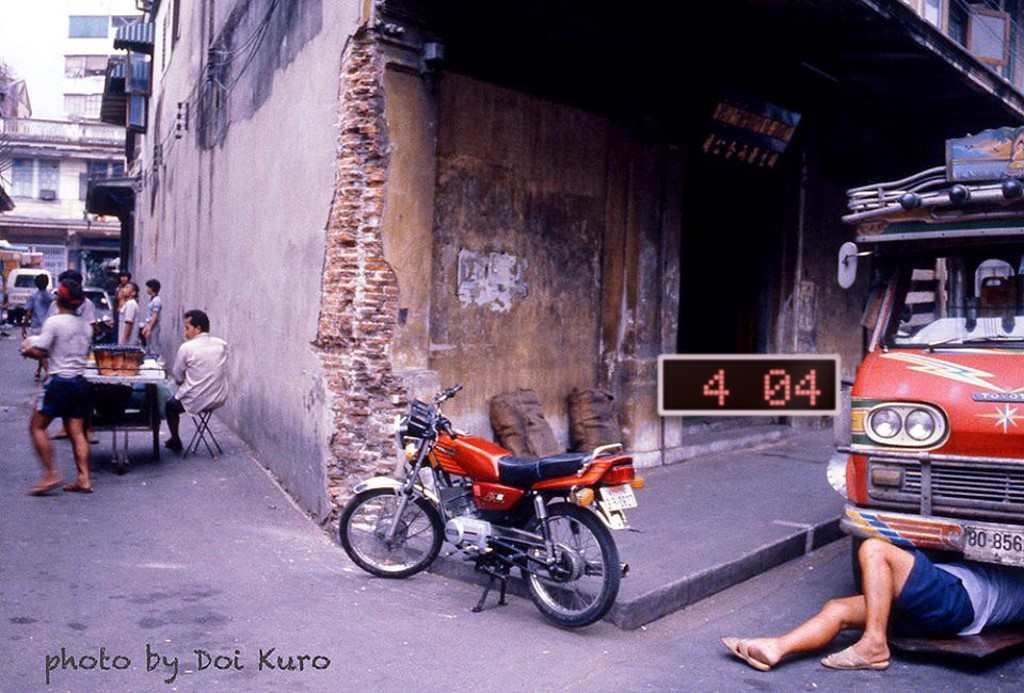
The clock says {"hour": 4, "minute": 4}
